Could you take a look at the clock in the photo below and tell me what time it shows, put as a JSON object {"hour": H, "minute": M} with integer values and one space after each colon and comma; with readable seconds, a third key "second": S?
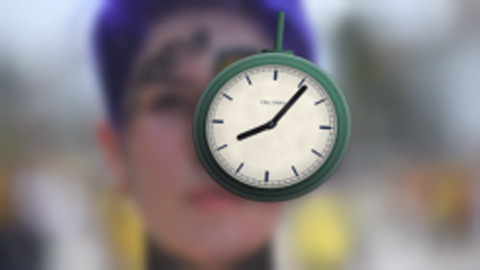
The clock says {"hour": 8, "minute": 6}
